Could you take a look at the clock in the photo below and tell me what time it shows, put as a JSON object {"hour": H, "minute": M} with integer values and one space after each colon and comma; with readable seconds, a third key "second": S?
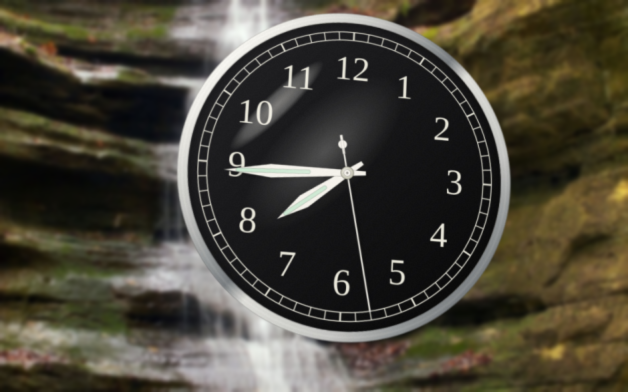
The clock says {"hour": 7, "minute": 44, "second": 28}
